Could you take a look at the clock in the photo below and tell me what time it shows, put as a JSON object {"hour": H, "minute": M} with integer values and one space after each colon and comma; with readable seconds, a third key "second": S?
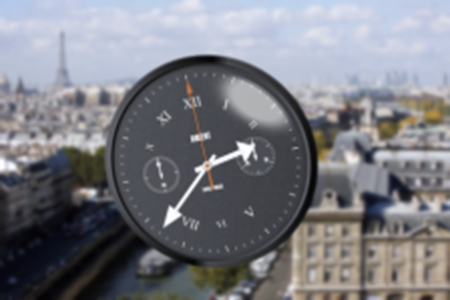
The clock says {"hour": 2, "minute": 38}
